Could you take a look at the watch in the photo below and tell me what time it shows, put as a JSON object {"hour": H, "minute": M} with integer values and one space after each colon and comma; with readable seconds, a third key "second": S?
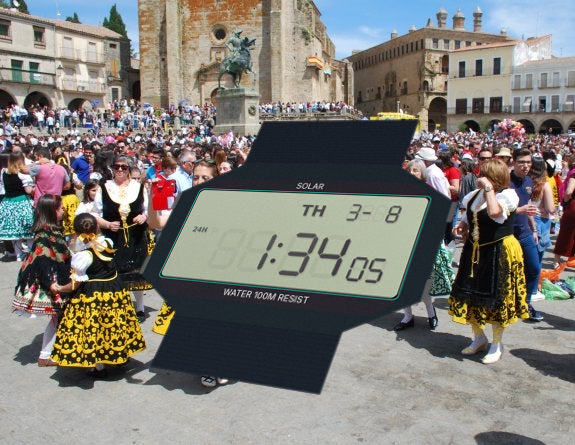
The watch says {"hour": 1, "minute": 34, "second": 5}
